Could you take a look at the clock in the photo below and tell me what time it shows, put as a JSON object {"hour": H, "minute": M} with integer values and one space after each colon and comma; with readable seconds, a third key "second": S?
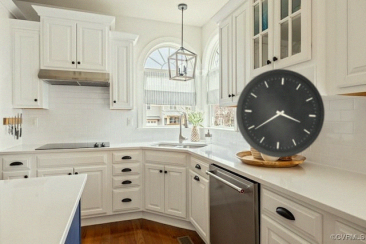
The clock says {"hour": 3, "minute": 39}
